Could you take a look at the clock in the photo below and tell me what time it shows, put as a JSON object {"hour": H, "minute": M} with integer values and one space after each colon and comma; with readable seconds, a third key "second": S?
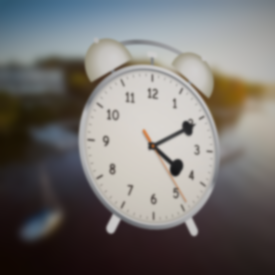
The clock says {"hour": 4, "minute": 10, "second": 24}
